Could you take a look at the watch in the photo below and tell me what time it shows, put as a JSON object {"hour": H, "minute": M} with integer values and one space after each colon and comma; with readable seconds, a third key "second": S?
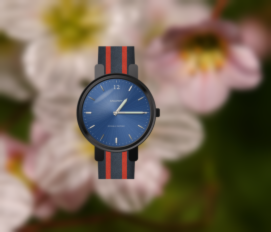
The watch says {"hour": 1, "minute": 15}
